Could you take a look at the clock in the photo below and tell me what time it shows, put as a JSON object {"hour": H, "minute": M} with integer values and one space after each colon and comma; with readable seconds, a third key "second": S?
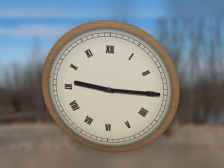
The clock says {"hour": 9, "minute": 15}
